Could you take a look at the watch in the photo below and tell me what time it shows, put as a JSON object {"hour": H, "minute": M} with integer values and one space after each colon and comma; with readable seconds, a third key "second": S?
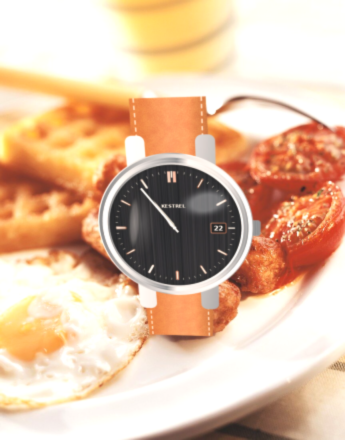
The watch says {"hour": 10, "minute": 54}
